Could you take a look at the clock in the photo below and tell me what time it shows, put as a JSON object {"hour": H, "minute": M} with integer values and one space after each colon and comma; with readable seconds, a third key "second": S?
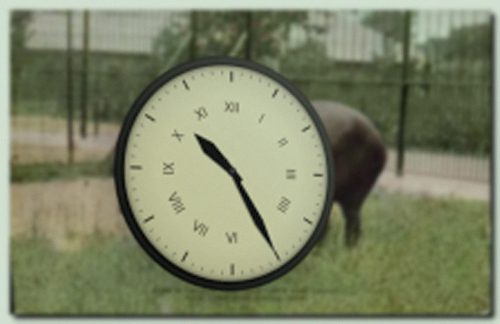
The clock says {"hour": 10, "minute": 25}
